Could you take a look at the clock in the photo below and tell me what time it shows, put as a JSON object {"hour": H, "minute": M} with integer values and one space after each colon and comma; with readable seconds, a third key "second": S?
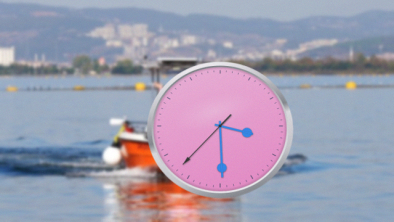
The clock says {"hour": 3, "minute": 29, "second": 37}
